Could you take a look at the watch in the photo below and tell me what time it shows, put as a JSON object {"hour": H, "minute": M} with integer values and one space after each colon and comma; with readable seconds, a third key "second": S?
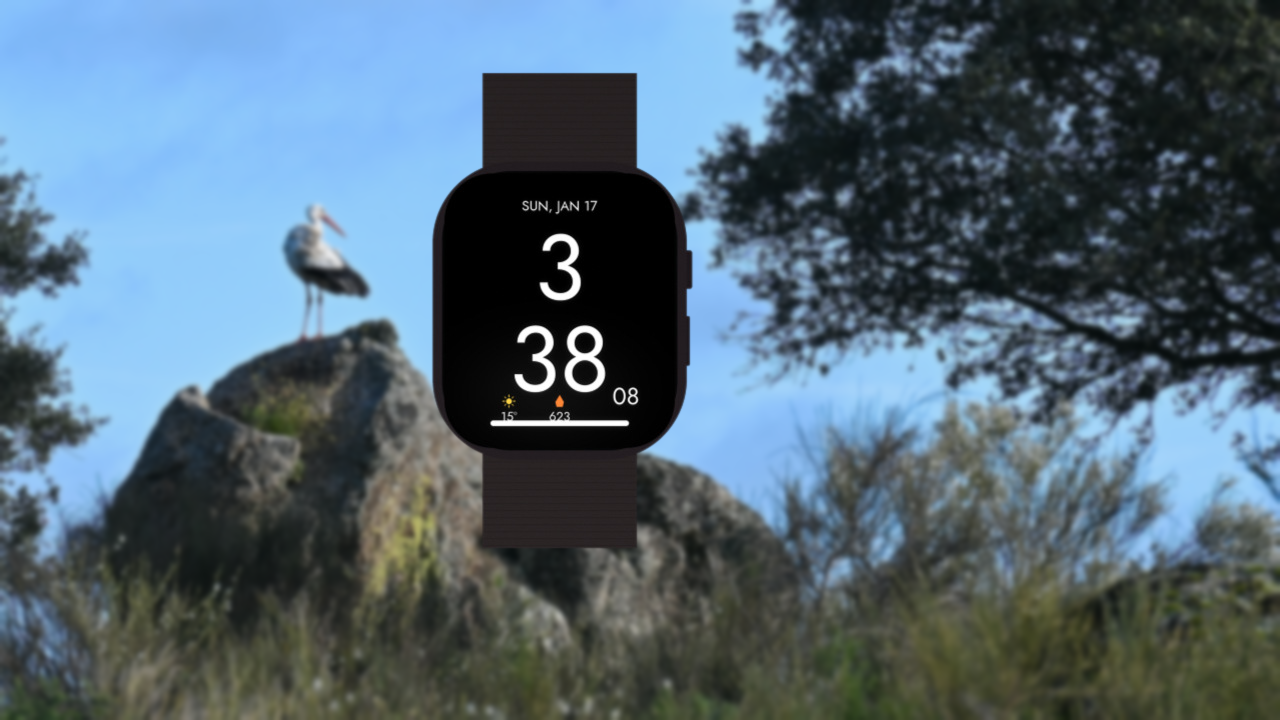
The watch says {"hour": 3, "minute": 38, "second": 8}
